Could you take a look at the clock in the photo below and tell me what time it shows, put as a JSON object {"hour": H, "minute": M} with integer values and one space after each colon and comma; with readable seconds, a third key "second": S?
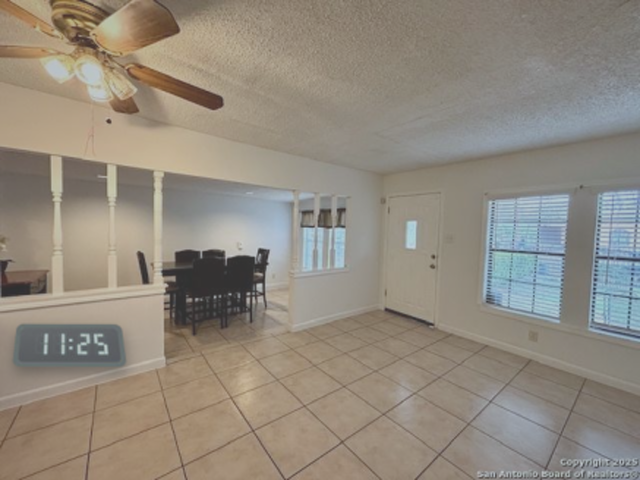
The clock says {"hour": 11, "minute": 25}
